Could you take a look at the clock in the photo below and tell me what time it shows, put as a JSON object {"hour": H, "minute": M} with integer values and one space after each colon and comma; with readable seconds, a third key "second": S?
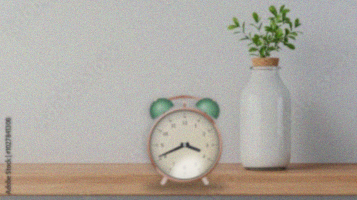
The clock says {"hour": 3, "minute": 41}
